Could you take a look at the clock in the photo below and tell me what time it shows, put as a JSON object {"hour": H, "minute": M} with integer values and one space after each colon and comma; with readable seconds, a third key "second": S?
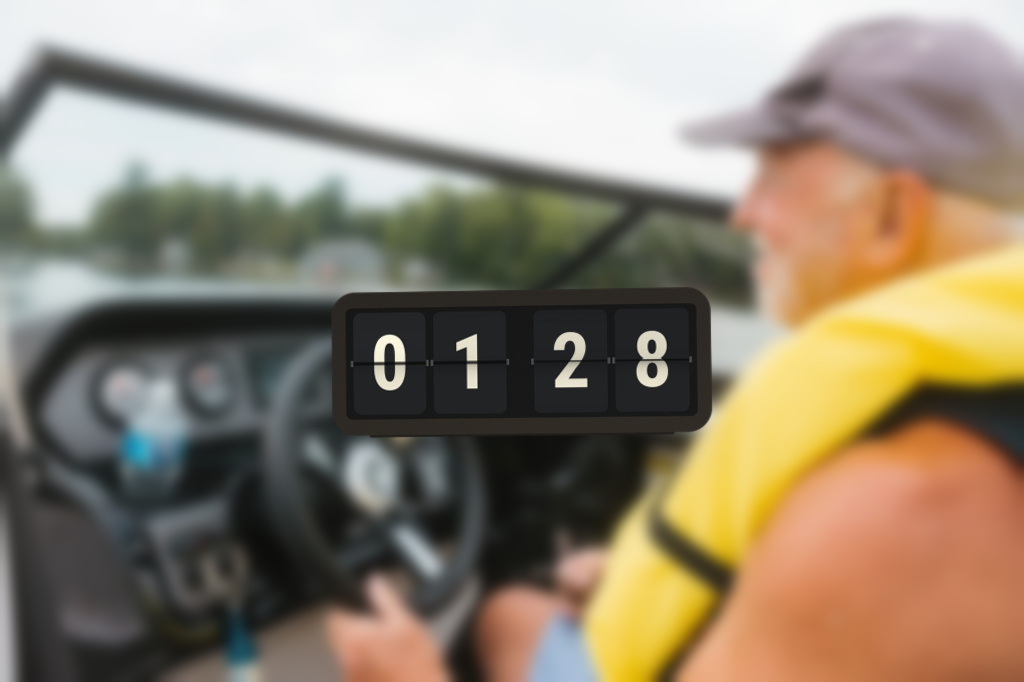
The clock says {"hour": 1, "minute": 28}
